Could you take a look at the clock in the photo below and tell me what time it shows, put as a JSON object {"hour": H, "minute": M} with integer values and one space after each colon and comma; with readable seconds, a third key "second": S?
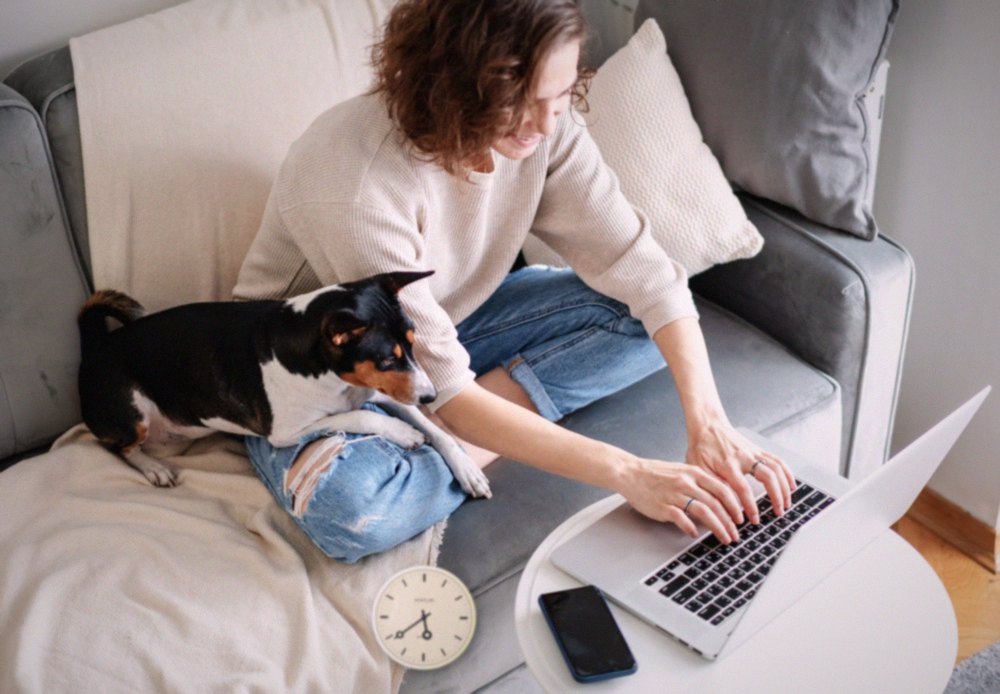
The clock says {"hour": 5, "minute": 39}
